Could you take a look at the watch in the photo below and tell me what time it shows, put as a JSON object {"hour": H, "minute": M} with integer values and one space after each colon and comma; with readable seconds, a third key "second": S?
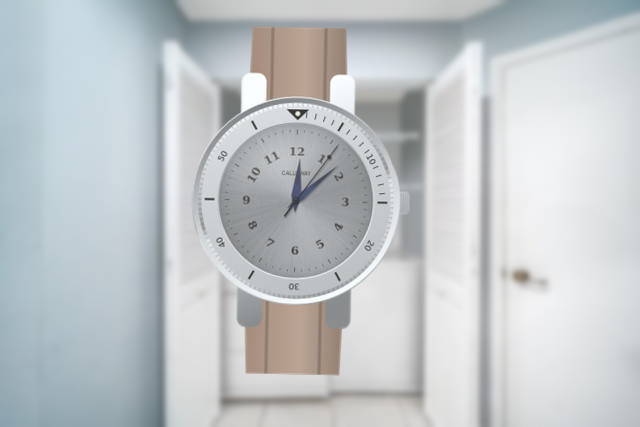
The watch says {"hour": 12, "minute": 8, "second": 6}
